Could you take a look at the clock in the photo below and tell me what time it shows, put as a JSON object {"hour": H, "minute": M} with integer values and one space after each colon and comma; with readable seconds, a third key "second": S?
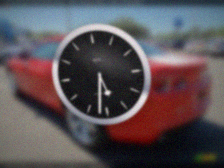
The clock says {"hour": 5, "minute": 32}
